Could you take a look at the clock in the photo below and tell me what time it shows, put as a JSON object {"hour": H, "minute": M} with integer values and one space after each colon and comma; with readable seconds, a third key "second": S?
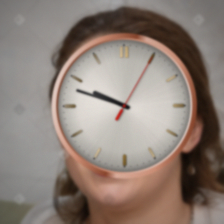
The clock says {"hour": 9, "minute": 48, "second": 5}
